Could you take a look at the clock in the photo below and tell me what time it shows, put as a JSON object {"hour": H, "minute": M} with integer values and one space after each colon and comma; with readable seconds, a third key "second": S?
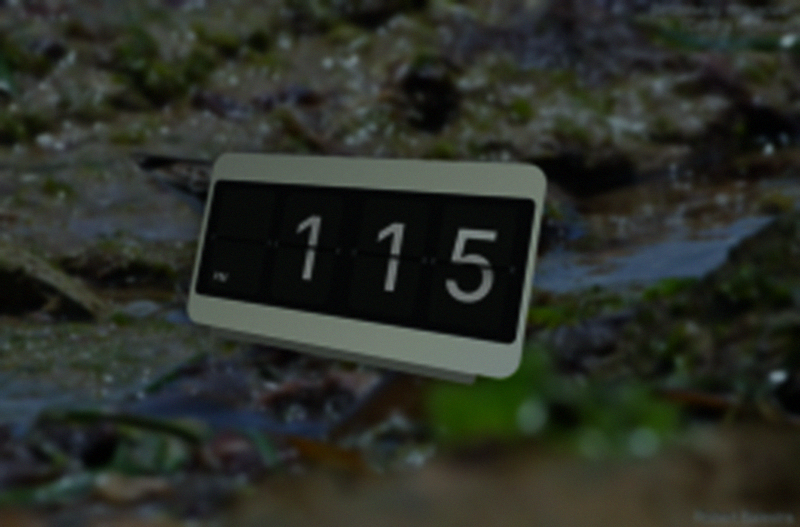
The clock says {"hour": 1, "minute": 15}
